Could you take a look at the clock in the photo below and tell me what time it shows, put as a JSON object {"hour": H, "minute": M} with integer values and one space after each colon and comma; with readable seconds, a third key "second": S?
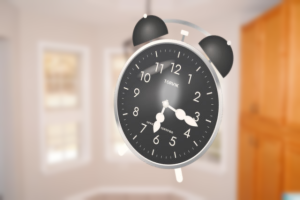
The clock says {"hour": 6, "minute": 17}
